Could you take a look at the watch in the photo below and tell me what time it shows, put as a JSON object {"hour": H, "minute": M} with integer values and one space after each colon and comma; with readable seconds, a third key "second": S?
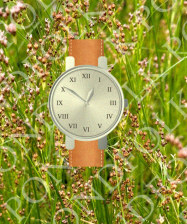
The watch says {"hour": 12, "minute": 51}
